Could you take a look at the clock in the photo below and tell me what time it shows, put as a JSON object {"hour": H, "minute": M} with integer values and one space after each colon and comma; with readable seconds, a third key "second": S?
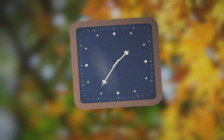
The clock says {"hour": 1, "minute": 36}
